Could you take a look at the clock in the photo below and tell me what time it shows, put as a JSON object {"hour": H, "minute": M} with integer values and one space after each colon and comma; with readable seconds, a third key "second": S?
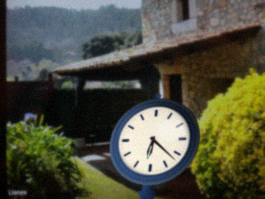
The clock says {"hour": 6, "minute": 22}
